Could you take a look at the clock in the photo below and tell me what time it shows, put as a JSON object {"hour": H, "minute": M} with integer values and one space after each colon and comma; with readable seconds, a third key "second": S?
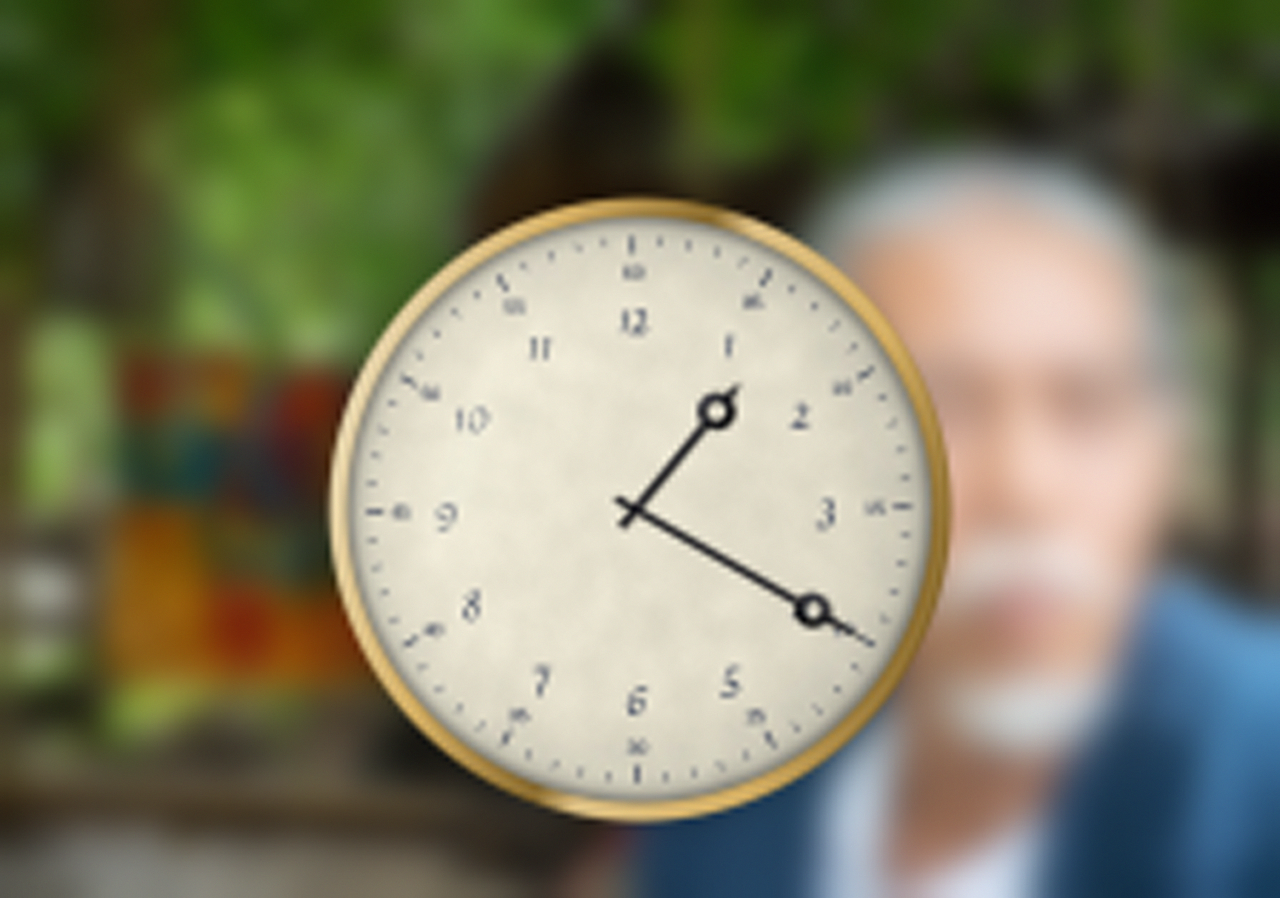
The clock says {"hour": 1, "minute": 20}
